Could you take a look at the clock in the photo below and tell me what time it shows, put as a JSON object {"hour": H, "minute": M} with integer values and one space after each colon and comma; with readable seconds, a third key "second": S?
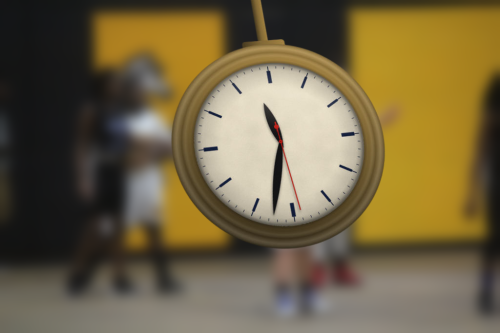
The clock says {"hour": 11, "minute": 32, "second": 29}
